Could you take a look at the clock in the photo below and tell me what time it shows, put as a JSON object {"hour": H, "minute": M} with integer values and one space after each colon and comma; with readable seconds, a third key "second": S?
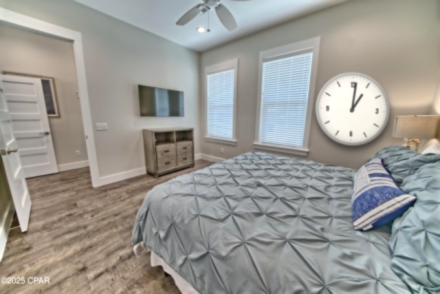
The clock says {"hour": 1, "minute": 1}
